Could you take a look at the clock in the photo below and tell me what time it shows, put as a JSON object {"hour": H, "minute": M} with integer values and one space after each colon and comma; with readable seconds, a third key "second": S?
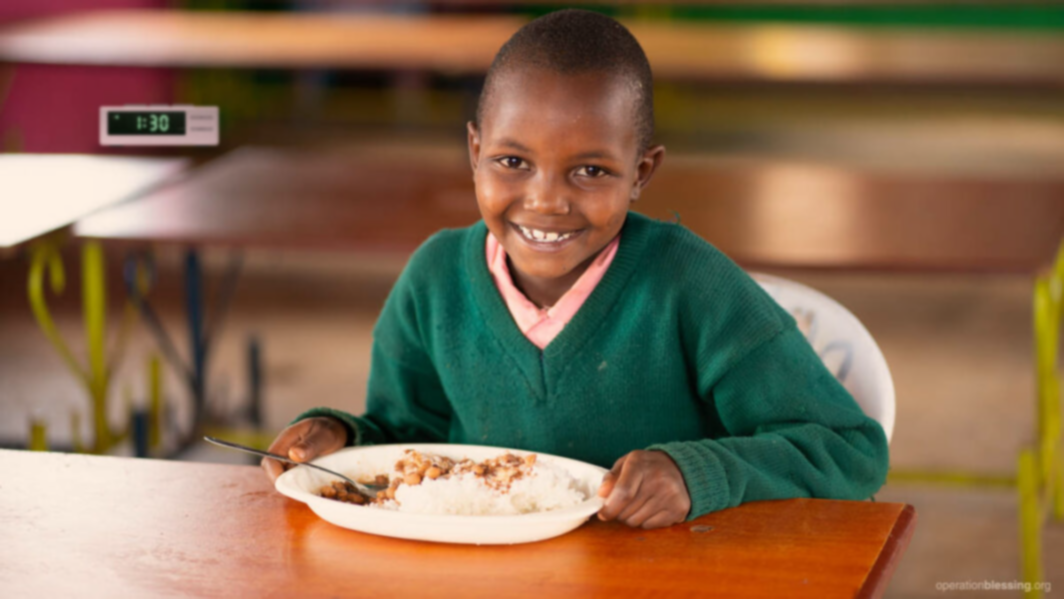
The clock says {"hour": 1, "minute": 30}
